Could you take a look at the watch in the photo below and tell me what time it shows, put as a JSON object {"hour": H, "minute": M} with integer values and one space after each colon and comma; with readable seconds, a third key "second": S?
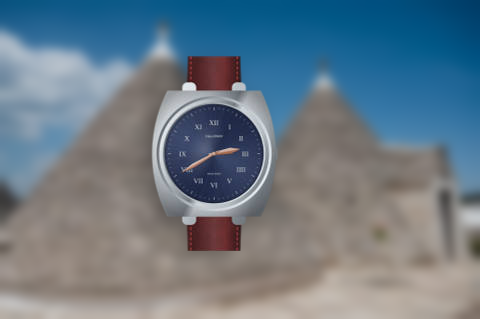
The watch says {"hour": 2, "minute": 40}
